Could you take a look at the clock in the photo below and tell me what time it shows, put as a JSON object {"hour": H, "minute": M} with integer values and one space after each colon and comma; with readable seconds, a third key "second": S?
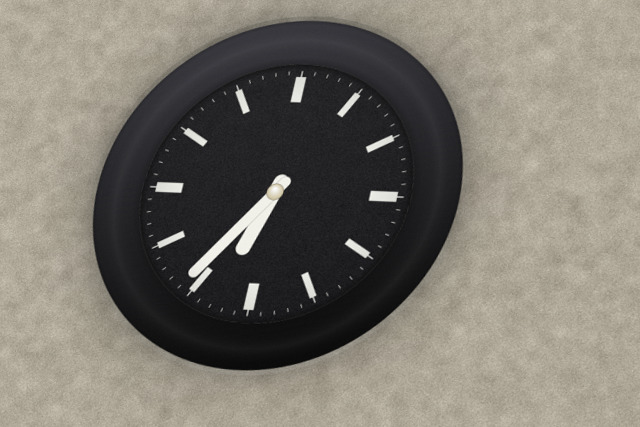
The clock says {"hour": 6, "minute": 36}
